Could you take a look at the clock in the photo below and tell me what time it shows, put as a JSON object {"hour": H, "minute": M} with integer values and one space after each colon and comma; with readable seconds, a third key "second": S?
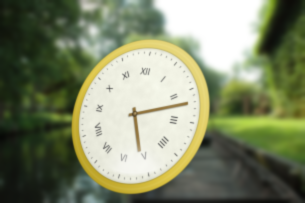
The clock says {"hour": 5, "minute": 12}
